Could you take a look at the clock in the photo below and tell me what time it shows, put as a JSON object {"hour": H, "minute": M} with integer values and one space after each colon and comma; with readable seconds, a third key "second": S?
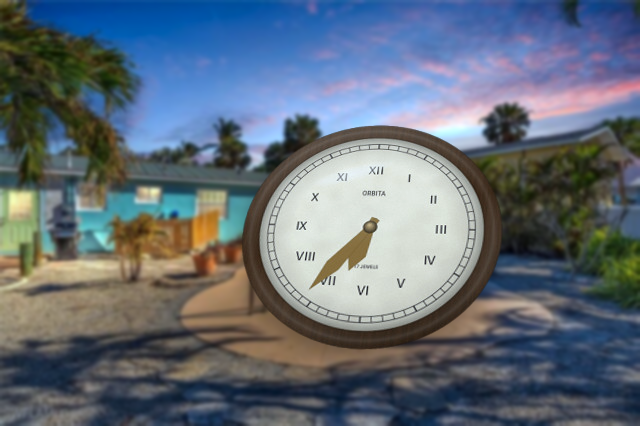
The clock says {"hour": 6, "minute": 36}
